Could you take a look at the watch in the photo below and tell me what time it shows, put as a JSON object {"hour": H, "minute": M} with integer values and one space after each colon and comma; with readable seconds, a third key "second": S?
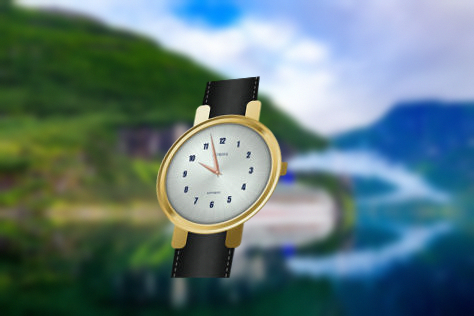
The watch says {"hour": 9, "minute": 57}
